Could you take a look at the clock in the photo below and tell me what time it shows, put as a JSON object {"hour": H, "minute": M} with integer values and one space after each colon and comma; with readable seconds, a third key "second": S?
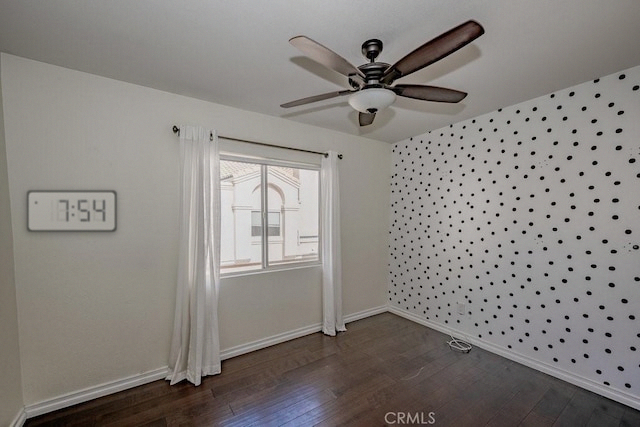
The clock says {"hour": 7, "minute": 54}
